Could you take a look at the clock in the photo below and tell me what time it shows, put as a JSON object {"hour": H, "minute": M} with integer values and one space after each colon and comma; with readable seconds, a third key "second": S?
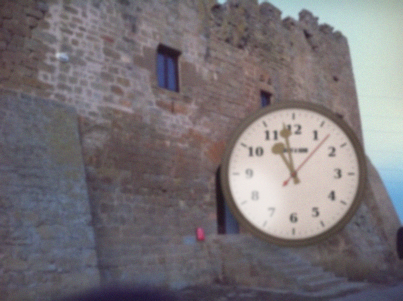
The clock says {"hour": 10, "minute": 58, "second": 7}
